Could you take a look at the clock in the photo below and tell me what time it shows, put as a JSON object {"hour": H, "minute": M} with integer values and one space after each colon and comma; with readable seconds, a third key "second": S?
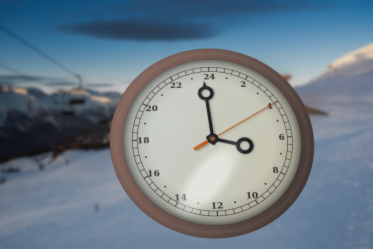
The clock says {"hour": 6, "minute": 59, "second": 10}
